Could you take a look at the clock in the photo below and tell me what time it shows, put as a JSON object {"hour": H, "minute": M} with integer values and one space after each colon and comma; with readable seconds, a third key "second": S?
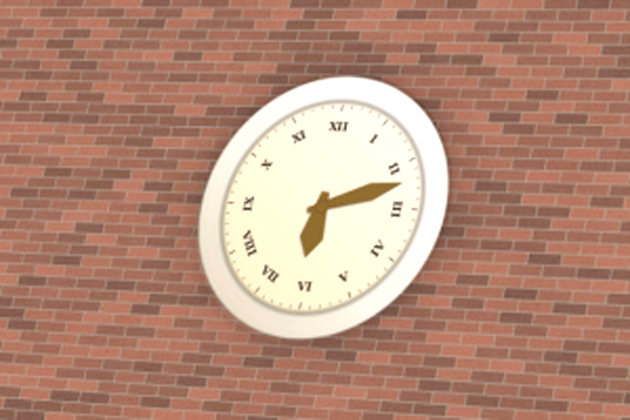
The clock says {"hour": 6, "minute": 12}
